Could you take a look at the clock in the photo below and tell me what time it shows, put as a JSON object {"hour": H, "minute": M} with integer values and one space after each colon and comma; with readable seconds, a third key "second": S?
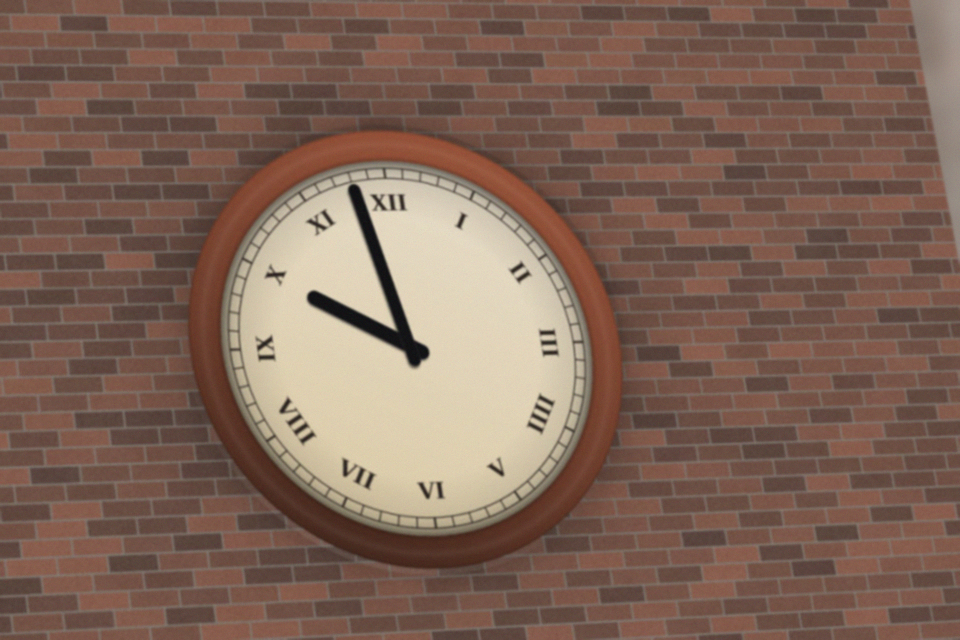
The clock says {"hour": 9, "minute": 58}
